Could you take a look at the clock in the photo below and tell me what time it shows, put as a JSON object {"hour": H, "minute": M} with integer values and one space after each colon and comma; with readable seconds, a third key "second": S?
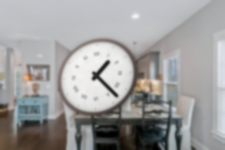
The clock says {"hour": 1, "minute": 23}
